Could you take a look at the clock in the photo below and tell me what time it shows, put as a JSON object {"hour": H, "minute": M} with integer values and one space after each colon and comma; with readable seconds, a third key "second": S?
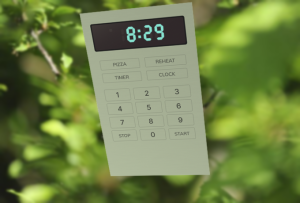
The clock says {"hour": 8, "minute": 29}
